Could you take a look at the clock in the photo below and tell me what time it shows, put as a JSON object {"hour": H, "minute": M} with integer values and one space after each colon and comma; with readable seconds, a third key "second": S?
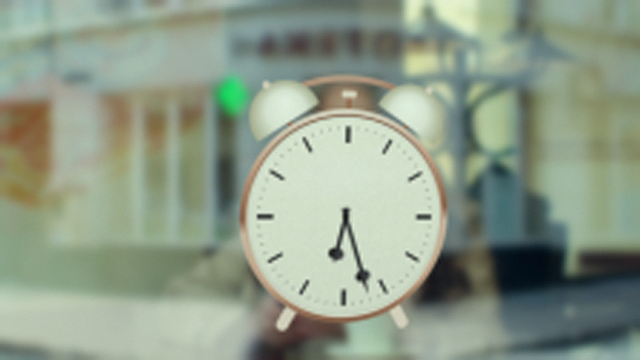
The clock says {"hour": 6, "minute": 27}
